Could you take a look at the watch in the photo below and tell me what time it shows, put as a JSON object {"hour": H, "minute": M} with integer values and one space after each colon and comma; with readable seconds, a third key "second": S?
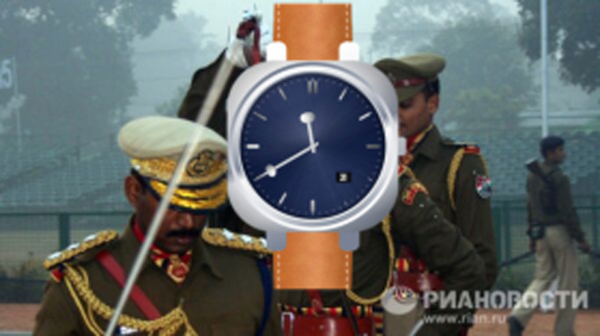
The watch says {"hour": 11, "minute": 40}
